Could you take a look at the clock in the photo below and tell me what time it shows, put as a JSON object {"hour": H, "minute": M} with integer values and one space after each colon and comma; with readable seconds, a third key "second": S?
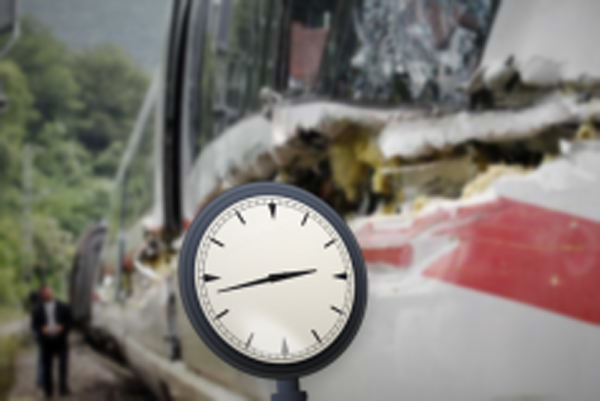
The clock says {"hour": 2, "minute": 43}
